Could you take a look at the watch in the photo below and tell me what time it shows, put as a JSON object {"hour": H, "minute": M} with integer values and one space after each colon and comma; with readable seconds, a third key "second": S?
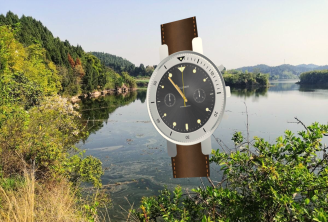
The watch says {"hour": 10, "minute": 54}
